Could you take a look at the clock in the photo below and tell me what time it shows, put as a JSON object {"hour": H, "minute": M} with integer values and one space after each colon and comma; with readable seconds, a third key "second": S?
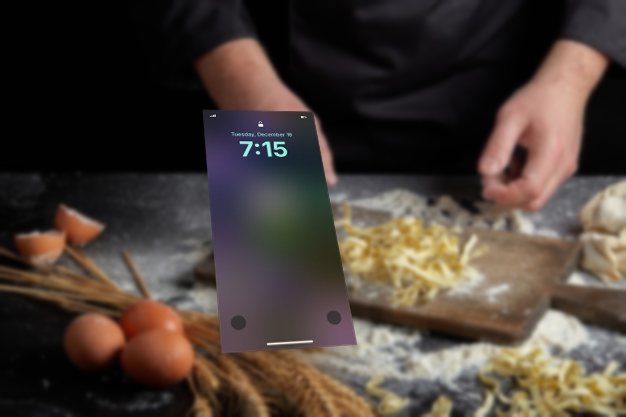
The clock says {"hour": 7, "minute": 15}
